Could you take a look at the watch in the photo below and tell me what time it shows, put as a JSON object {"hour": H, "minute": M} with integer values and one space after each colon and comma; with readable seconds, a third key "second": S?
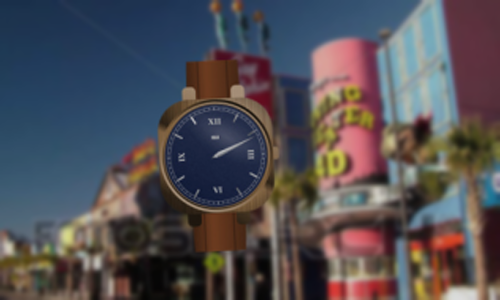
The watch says {"hour": 2, "minute": 11}
